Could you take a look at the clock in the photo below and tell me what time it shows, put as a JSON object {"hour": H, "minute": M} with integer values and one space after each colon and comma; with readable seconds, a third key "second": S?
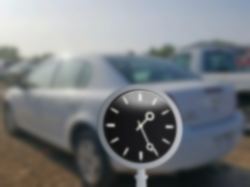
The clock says {"hour": 1, "minute": 26}
